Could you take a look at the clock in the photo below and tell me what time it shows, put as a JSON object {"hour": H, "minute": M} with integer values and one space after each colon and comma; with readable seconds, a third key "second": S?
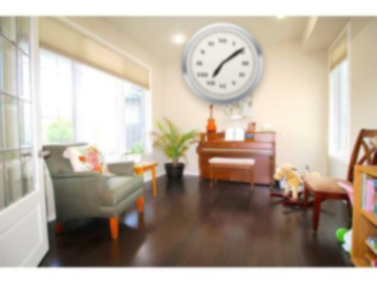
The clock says {"hour": 7, "minute": 9}
